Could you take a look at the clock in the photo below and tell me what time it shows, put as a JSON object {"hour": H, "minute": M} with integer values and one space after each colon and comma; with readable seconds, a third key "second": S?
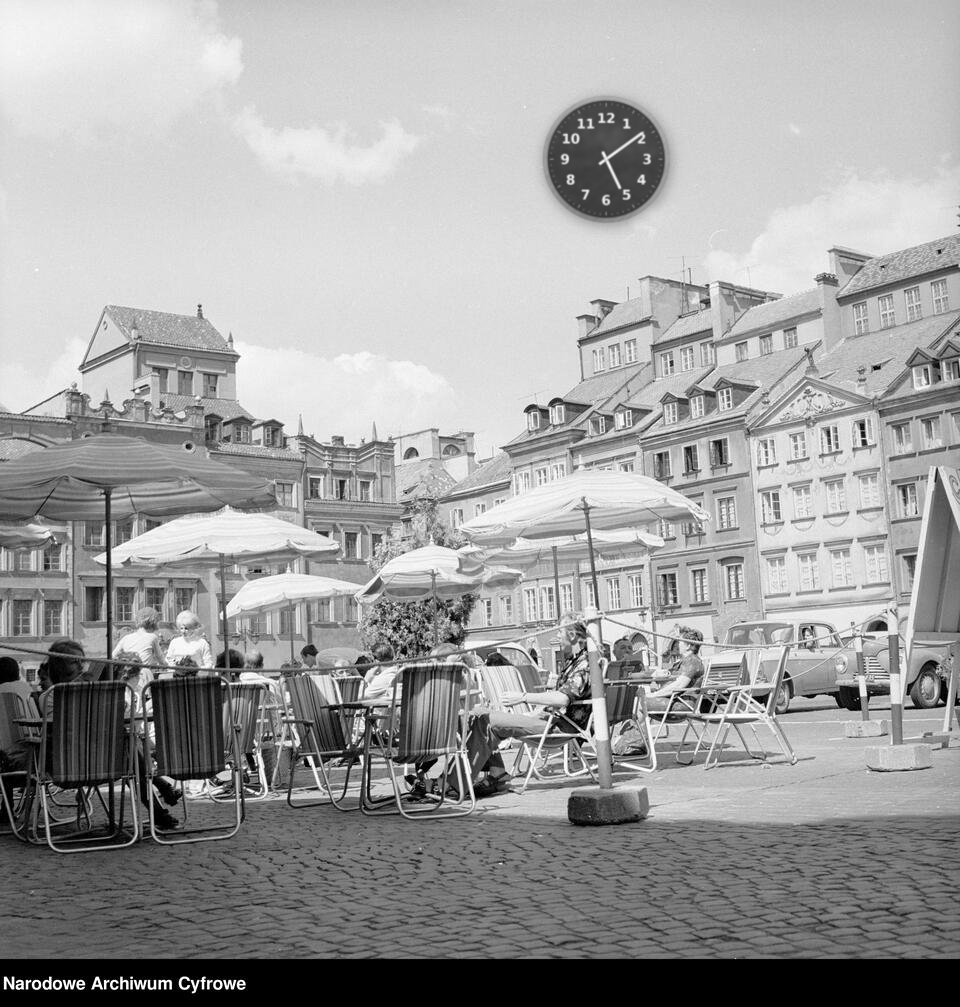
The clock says {"hour": 5, "minute": 9}
